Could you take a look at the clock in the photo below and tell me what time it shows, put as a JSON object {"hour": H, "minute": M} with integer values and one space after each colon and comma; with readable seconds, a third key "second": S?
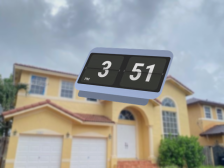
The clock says {"hour": 3, "minute": 51}
